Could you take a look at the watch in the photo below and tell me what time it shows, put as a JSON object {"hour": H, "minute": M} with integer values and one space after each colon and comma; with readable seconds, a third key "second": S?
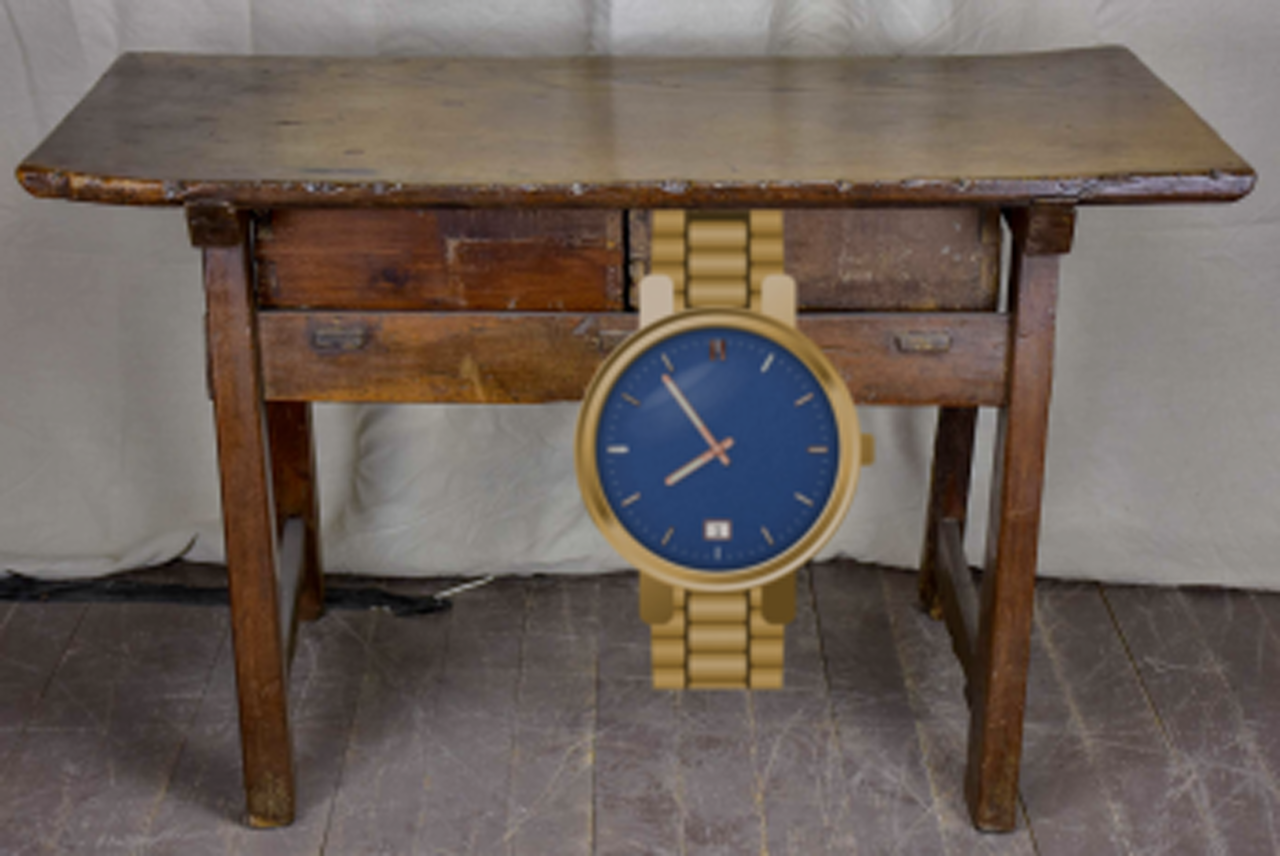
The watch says {"hour": 7, "minute": 54}
